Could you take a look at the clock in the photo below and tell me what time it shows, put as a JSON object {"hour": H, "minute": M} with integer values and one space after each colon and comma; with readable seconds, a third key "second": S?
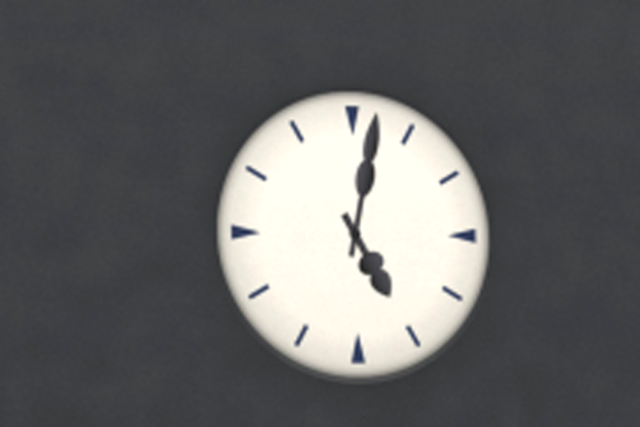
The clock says {"hour": 5, "minute": 2}
